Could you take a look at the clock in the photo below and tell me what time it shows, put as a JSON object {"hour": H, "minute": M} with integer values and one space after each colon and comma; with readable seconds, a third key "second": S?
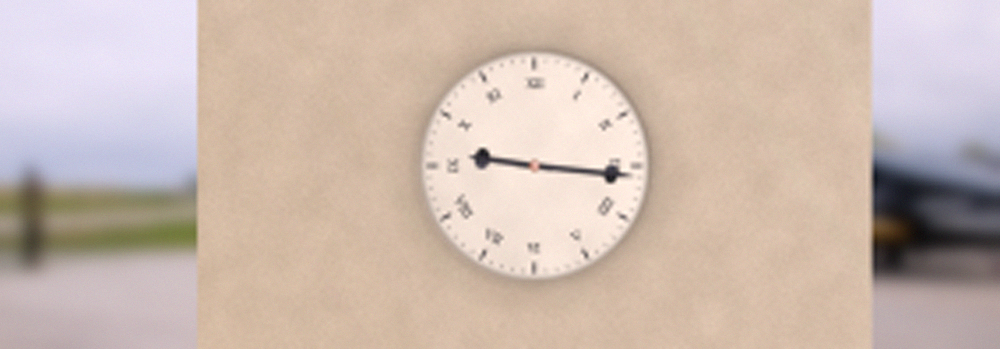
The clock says {"hour": 9, "minute": 16}
